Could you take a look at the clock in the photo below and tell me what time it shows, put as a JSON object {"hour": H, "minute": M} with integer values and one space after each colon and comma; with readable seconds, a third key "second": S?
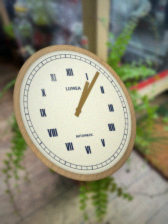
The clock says {"hour": 1, "minute": 7}
